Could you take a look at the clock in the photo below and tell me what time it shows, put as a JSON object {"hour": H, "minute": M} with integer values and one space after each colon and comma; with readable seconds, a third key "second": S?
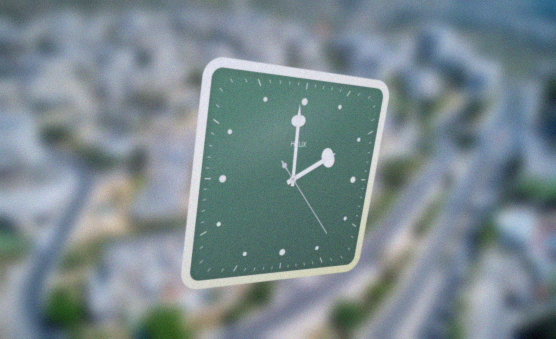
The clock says {"hour": 1, "minute": 59, "second": 23}
